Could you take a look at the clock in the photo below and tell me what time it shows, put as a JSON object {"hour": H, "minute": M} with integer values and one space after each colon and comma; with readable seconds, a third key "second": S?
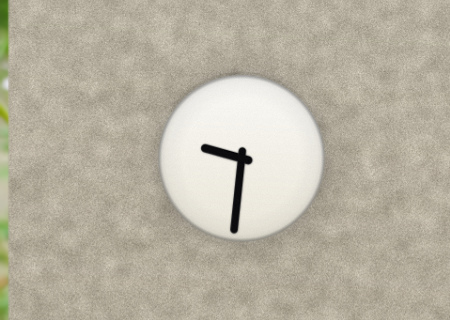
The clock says {"hour": 9, "minute": 31}
